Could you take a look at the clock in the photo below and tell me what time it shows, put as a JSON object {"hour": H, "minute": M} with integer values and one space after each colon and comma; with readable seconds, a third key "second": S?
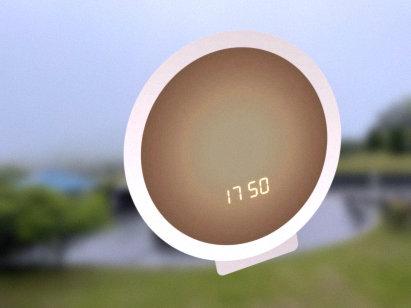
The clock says {"hour": 17, "minute": 50}
